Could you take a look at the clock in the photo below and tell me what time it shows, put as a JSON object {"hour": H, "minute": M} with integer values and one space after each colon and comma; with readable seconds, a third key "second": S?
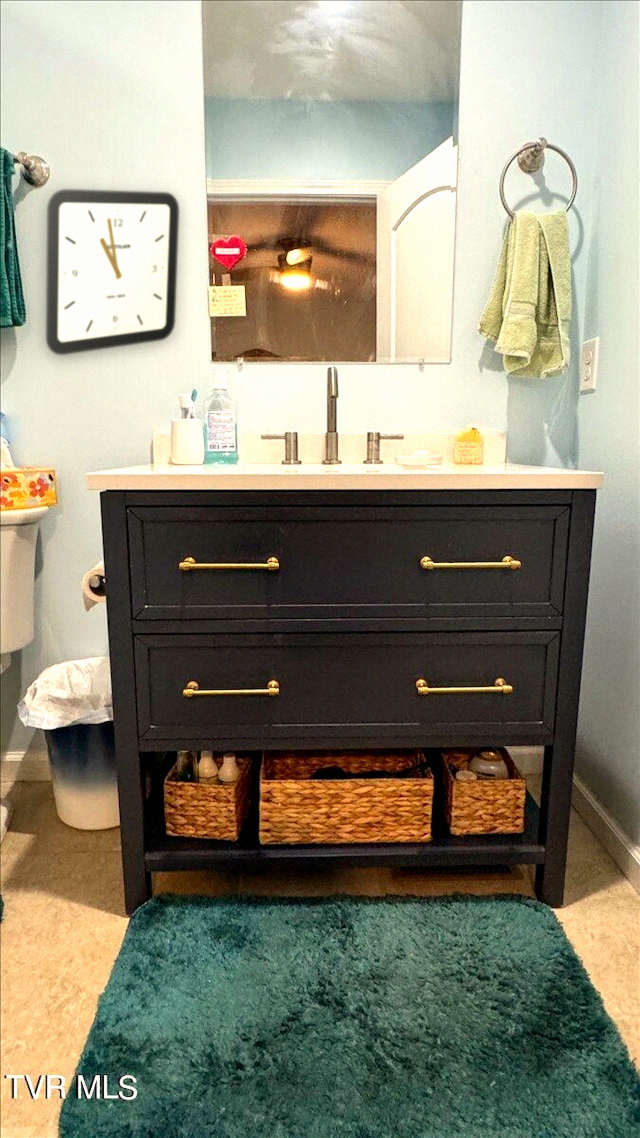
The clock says {"hour": 10, "minute": 58}
